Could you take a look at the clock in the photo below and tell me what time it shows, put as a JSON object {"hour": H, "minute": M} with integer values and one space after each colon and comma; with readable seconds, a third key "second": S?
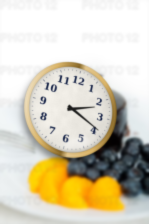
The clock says {"hour": 2, "minute": 19}
